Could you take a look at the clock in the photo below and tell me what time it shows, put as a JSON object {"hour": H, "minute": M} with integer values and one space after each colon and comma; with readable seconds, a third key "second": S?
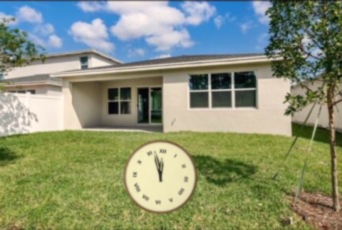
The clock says {"hour": 11, "minute": 57}
